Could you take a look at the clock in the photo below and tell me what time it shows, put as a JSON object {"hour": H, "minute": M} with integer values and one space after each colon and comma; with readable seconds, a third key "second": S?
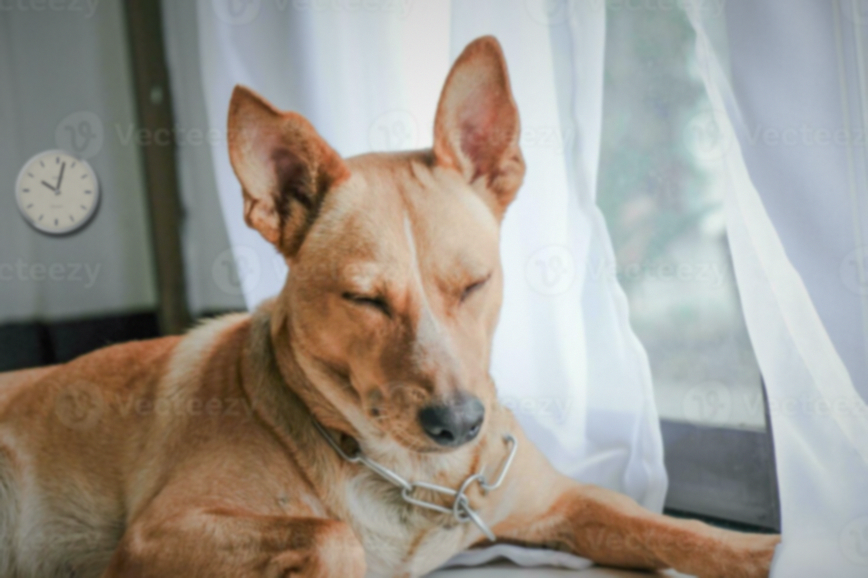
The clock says {"hour": 10, "minute": 2}
